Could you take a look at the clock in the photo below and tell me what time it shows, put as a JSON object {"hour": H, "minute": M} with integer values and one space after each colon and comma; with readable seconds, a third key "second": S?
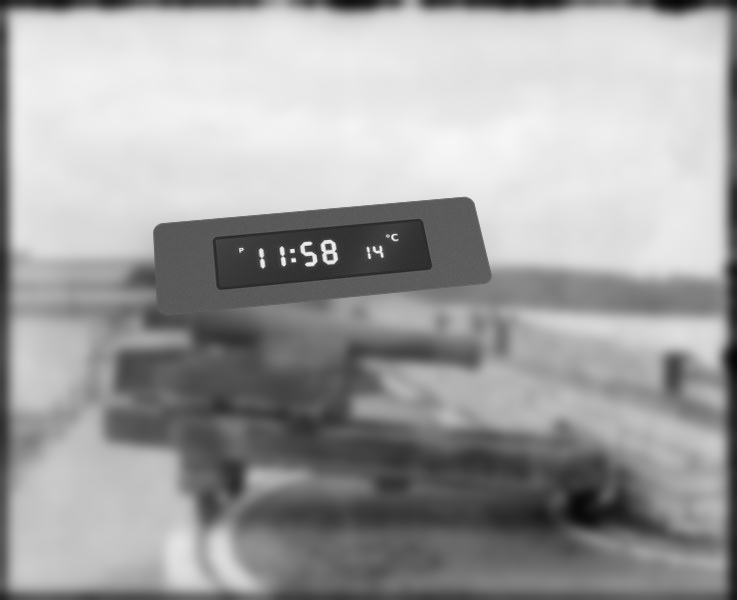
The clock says {"hour": 11, "minute": 58}
